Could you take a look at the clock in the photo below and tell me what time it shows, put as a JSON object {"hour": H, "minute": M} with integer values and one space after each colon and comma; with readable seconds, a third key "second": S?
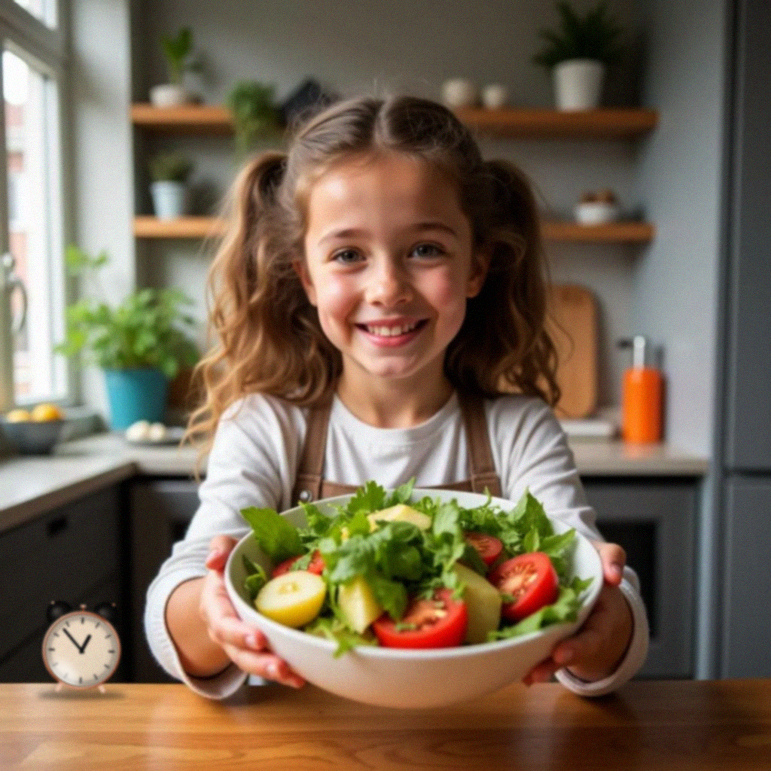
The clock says {"hour": 12, "minute": 53}
